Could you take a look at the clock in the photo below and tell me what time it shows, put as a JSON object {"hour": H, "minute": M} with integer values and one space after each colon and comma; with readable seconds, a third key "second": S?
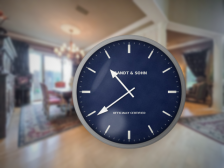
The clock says {"hour": 10, "minute": 39}
